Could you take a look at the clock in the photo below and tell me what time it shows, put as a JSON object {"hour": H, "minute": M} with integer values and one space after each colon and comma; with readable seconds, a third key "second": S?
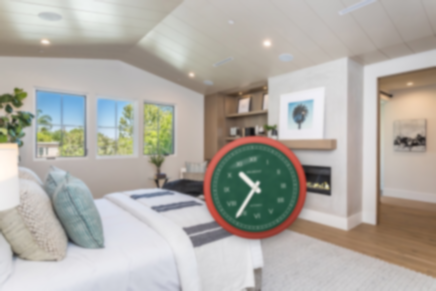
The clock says {"hour": 10, "minute": 36}
